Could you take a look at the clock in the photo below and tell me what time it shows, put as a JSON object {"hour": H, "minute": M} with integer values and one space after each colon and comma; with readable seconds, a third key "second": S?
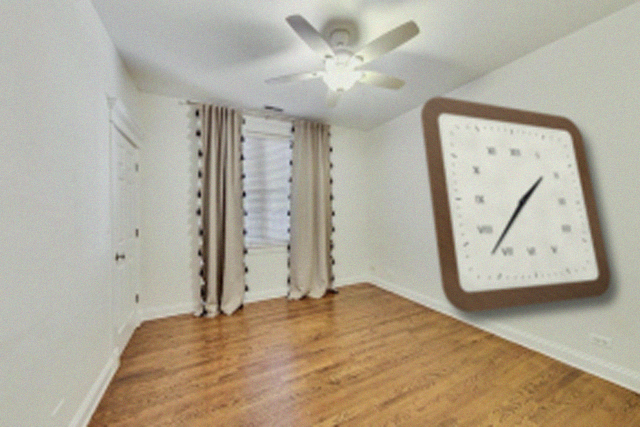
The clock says {"hour": 1, "minute": 37}
